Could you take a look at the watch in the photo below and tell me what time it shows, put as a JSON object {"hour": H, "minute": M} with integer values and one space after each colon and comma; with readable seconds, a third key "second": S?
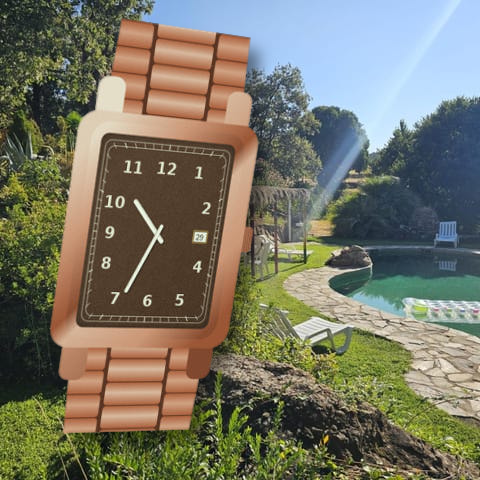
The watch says {"hour": 10, "minute": 34}
